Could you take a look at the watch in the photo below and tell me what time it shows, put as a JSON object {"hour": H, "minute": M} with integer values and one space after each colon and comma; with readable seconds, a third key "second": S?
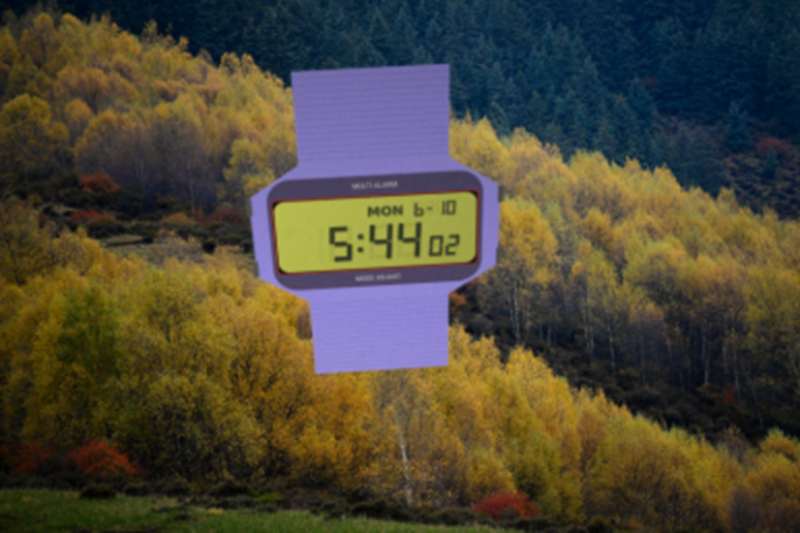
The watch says {"hour": 5, "minute": 44, "second": 2}
